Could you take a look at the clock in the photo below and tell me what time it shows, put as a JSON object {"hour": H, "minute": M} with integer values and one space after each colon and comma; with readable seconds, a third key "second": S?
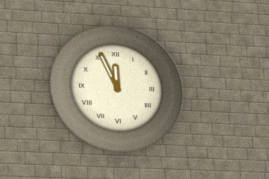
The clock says {"hour": 11, "minute": 56}
